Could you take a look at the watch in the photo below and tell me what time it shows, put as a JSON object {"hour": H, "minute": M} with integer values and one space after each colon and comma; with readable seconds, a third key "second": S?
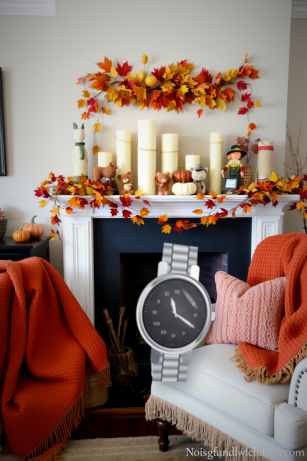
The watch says {"hour": 11, "minute": 20}
